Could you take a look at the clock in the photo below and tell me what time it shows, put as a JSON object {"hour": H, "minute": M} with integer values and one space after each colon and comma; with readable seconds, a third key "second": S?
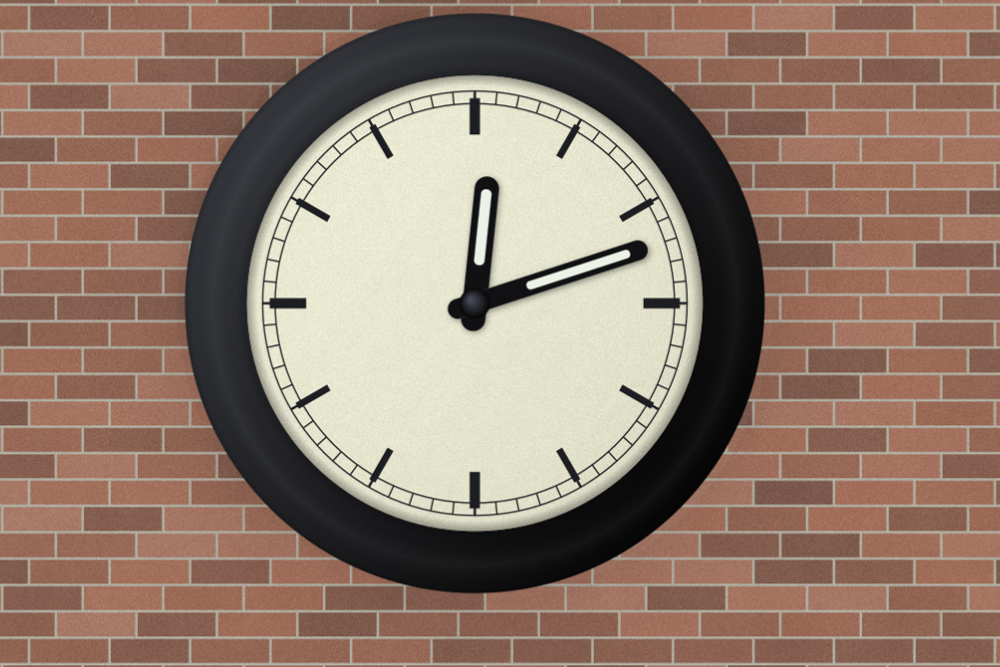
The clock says {"hour": 12, "minute": 12}
